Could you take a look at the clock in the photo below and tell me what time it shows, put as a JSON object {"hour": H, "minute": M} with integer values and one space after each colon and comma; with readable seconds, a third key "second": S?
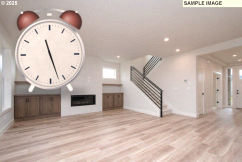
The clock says {"hour": 11, "minute": 27}
